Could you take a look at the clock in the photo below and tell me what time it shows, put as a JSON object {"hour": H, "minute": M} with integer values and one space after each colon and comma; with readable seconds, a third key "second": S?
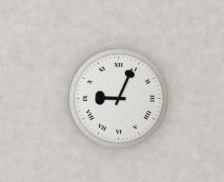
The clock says {"hour": 9, "minute": 4}
